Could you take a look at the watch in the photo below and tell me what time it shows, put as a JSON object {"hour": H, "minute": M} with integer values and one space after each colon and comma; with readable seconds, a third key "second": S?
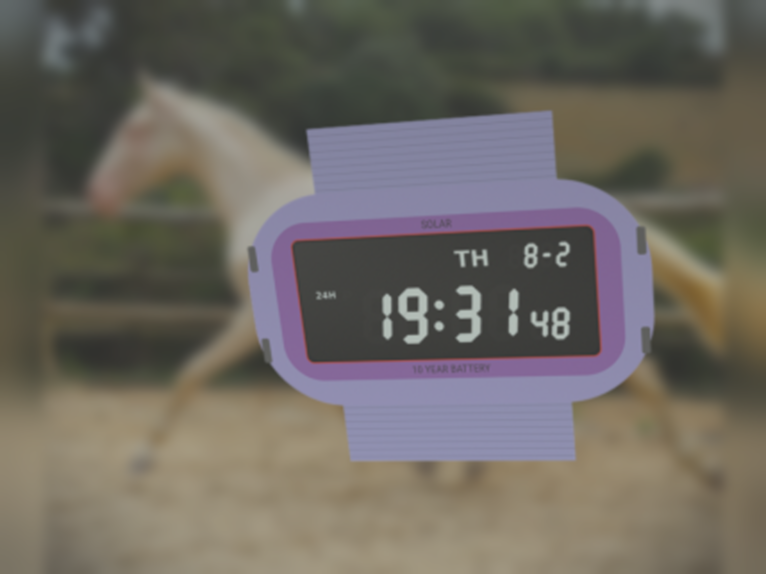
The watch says {"hour": 19, "minute": 31, "second": 48}
